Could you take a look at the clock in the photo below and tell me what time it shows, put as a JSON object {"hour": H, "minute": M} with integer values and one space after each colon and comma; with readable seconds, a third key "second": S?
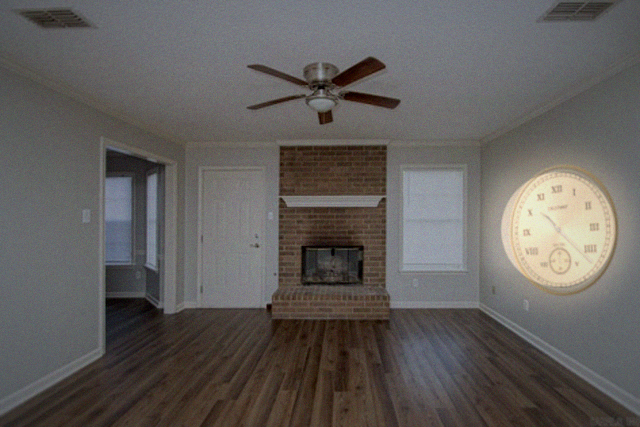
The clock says {"hour": 10, "minute": 22}
